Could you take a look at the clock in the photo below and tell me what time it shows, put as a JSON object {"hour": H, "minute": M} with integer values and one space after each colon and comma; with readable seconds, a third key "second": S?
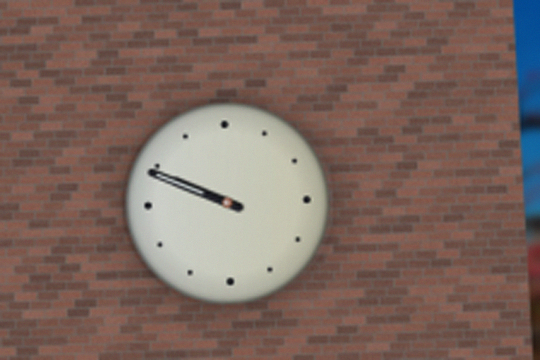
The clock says {"hour": 9, "minute": 49}
